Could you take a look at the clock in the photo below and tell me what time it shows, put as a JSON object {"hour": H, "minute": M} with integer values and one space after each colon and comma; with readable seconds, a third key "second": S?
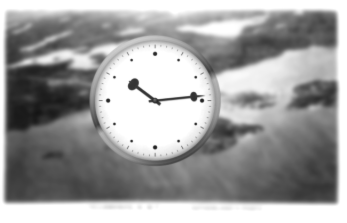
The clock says {"hour": 10, "minute": 14}
